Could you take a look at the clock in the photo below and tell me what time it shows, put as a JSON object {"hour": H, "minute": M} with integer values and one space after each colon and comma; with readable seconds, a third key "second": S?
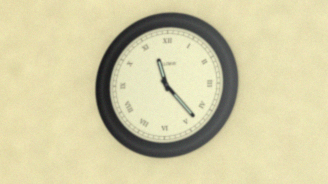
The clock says {"hour": 11, "minute": 23}
